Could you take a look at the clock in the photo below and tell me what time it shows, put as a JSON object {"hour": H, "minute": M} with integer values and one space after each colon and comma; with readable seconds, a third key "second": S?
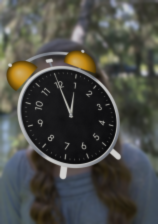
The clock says {"hour": 1, "minute": 0}
